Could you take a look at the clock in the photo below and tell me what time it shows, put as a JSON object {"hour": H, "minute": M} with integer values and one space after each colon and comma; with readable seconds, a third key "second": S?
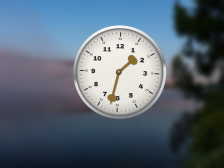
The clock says {"hour": 1, "minute": 32}
